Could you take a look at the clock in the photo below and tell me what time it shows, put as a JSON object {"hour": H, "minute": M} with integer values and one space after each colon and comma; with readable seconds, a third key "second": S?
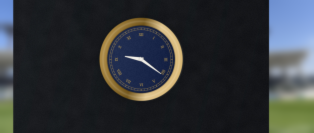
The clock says {"hour": 9, "minute": 21}
